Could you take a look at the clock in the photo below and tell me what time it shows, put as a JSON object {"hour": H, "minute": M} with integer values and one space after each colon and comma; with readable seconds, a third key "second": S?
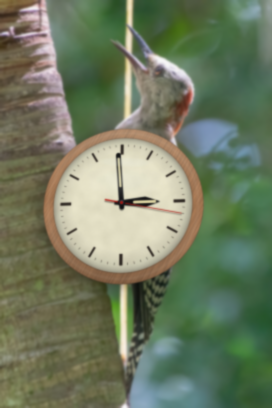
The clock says {"hour": 2, "minute": 59, "second": 17}
